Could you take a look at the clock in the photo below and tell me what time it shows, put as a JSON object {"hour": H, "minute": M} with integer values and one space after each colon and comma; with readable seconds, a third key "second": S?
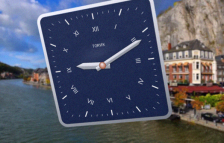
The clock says {"hour": 9, "minute": 11}
